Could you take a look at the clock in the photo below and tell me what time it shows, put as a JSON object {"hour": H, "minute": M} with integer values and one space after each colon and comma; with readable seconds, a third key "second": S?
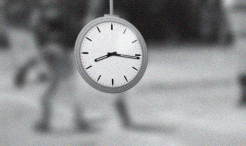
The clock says {"hour": 8, "minute": 16}
